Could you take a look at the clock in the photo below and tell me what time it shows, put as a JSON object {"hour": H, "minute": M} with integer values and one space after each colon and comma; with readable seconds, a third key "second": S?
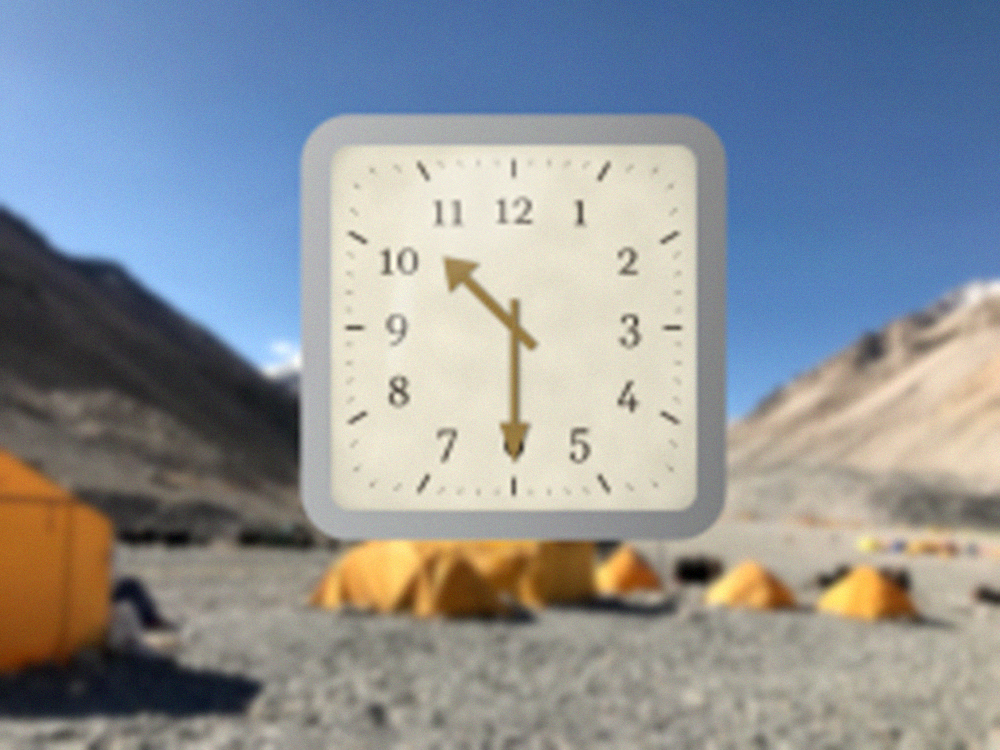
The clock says {"hour": 10, "minute": 30}
